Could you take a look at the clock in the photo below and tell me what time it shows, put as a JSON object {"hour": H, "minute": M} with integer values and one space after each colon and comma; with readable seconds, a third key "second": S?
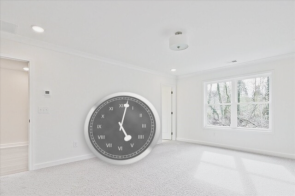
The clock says {"hour": 5, "minute": 2}
